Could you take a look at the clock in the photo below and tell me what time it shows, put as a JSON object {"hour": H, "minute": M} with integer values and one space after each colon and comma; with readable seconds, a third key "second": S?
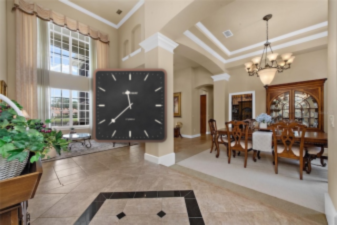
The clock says {"hour": 11, "minute": 38}
